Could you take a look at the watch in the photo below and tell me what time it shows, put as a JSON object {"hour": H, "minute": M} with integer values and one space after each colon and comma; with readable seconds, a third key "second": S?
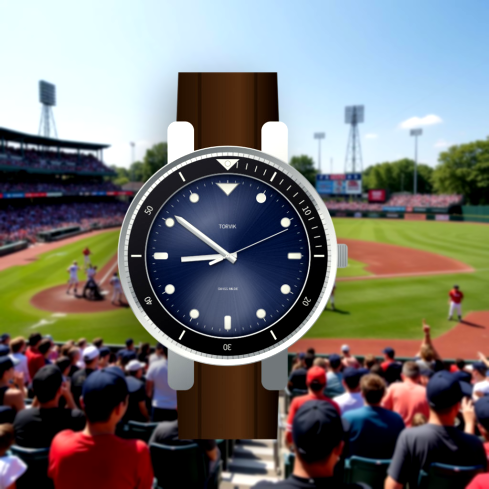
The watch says {"hour": 8, "minute": 51, "second": 11}
